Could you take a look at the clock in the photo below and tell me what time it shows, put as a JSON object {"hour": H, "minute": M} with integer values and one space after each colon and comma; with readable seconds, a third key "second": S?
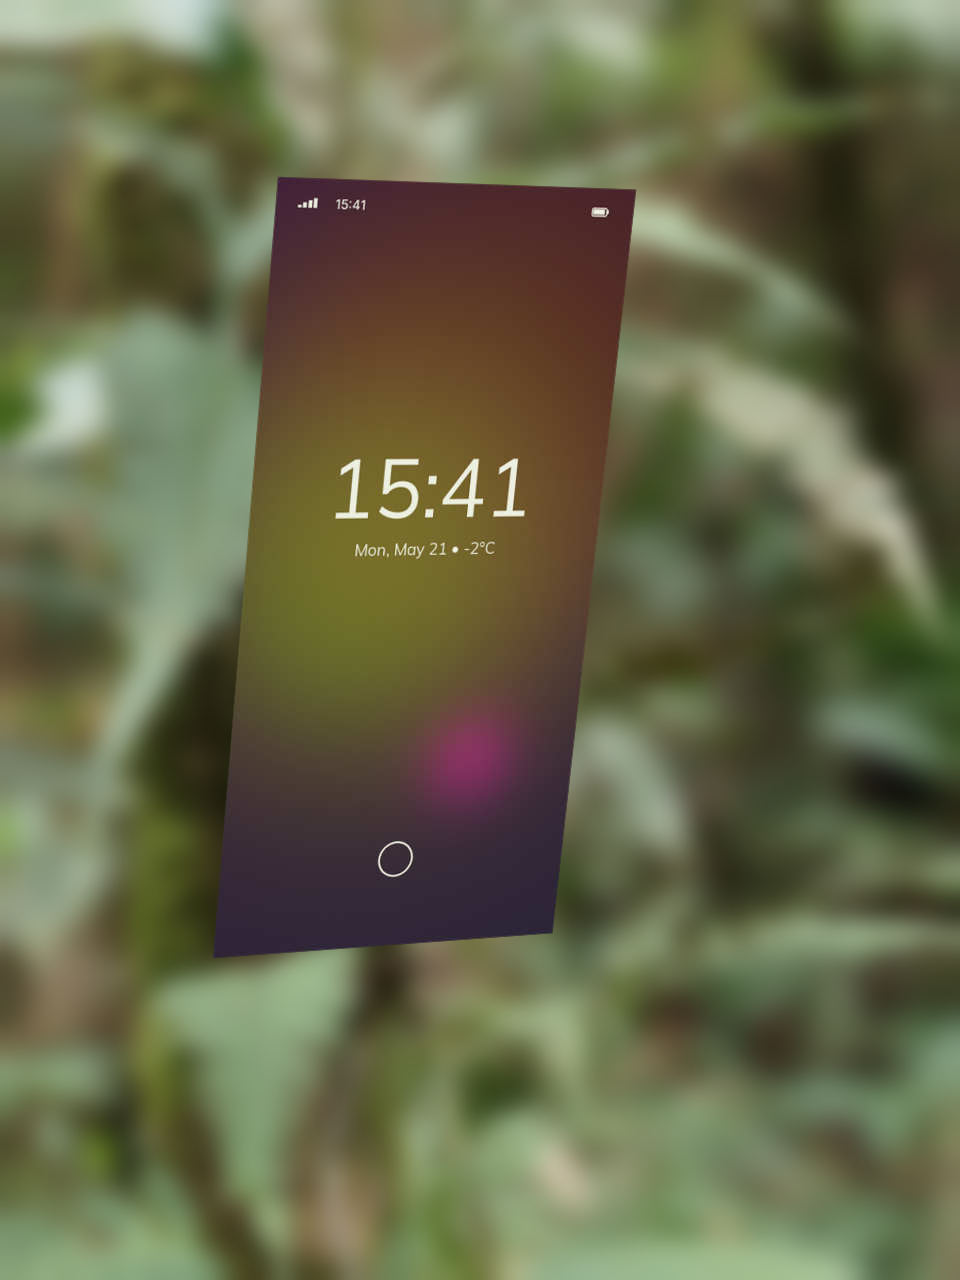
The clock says {"hour": 15, "minute": 41}
